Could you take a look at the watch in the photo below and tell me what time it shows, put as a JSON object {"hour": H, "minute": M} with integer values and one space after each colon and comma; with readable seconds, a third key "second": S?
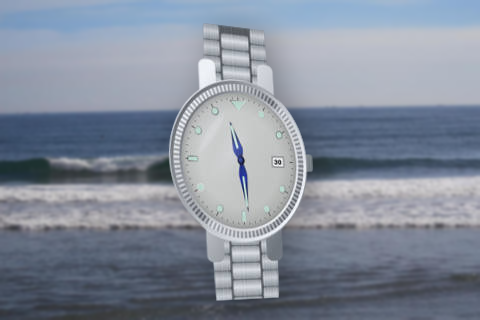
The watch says {"hour": 11, "minute": 29}
